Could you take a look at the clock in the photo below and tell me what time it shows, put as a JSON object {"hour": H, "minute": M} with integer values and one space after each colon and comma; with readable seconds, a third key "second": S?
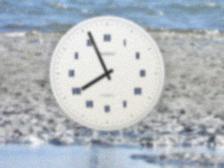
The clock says {"hour": 7, "minute": 56}
